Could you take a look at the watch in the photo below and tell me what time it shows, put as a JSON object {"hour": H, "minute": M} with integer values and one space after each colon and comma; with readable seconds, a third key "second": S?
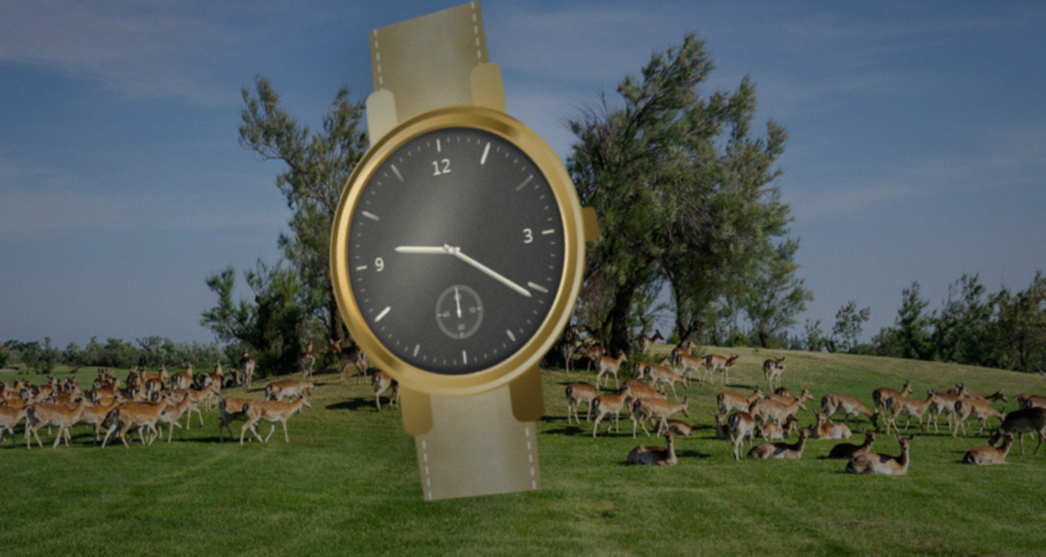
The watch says {"hour": 9, "minute": 21}
